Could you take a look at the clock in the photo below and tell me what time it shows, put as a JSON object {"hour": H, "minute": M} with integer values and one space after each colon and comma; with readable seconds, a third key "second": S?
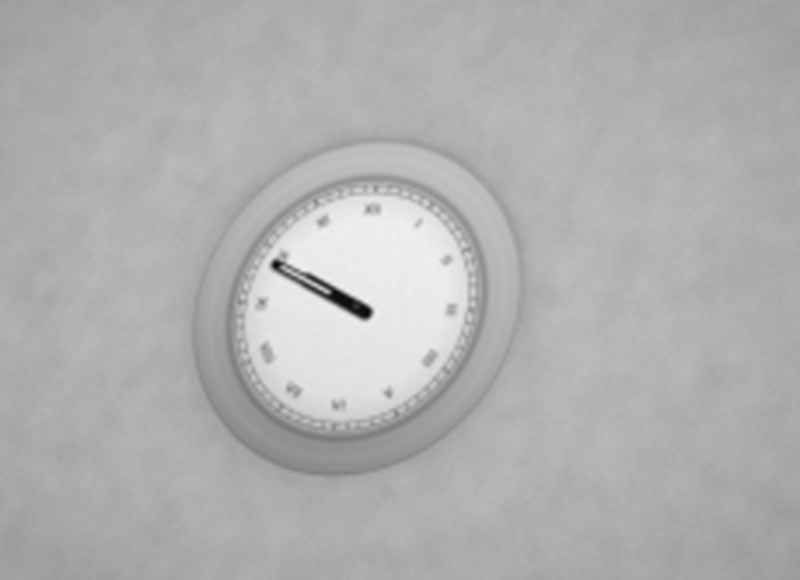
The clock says {"hour": 9, "minute": 49}
